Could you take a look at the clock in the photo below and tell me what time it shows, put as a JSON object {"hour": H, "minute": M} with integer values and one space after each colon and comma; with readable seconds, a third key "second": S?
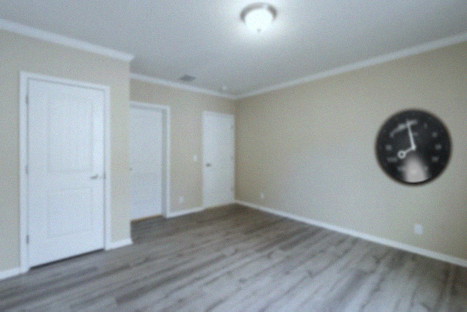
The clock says {"hour": 7, "minute": 58}
